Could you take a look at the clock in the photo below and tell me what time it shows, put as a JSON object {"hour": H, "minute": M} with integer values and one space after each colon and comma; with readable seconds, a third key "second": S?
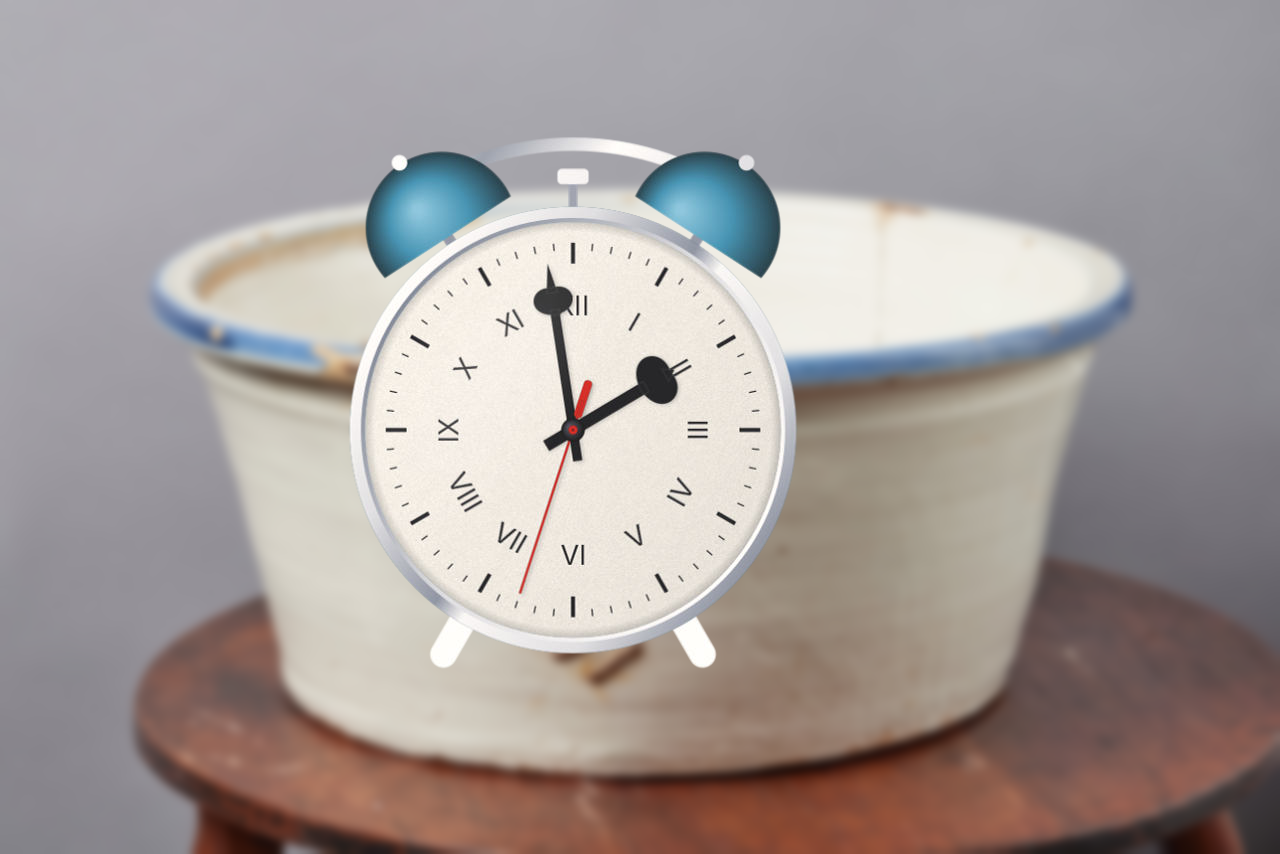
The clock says {"hour": 1, "minute": 58, "second": 33}
